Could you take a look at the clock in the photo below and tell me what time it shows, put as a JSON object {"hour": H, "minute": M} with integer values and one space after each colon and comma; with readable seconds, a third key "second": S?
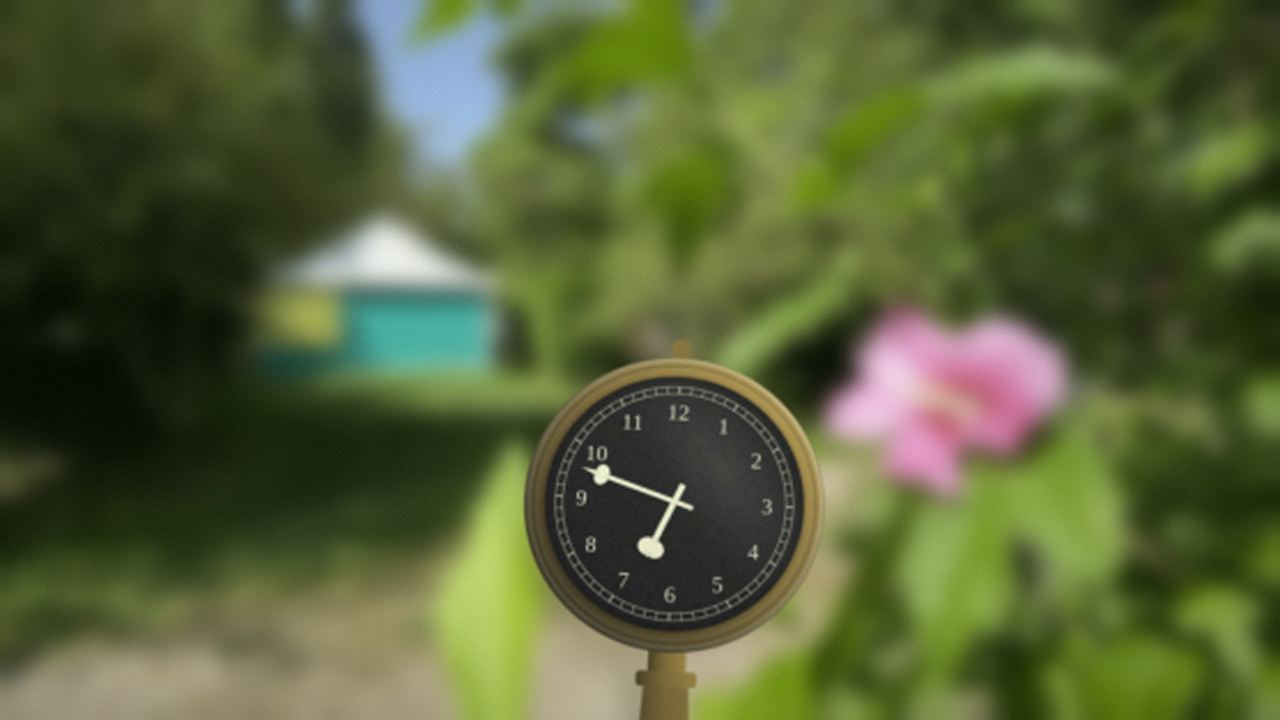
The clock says {"hour": 6, "minute": 48}
